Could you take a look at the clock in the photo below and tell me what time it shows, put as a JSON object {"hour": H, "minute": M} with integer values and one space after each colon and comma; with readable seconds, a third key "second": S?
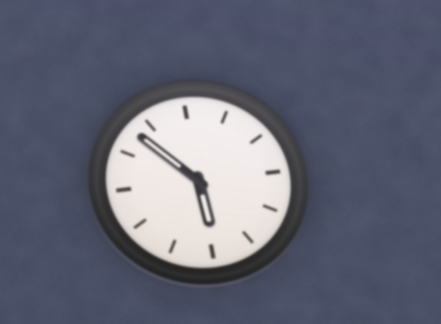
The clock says {"hour": 5, "minute": 53}
